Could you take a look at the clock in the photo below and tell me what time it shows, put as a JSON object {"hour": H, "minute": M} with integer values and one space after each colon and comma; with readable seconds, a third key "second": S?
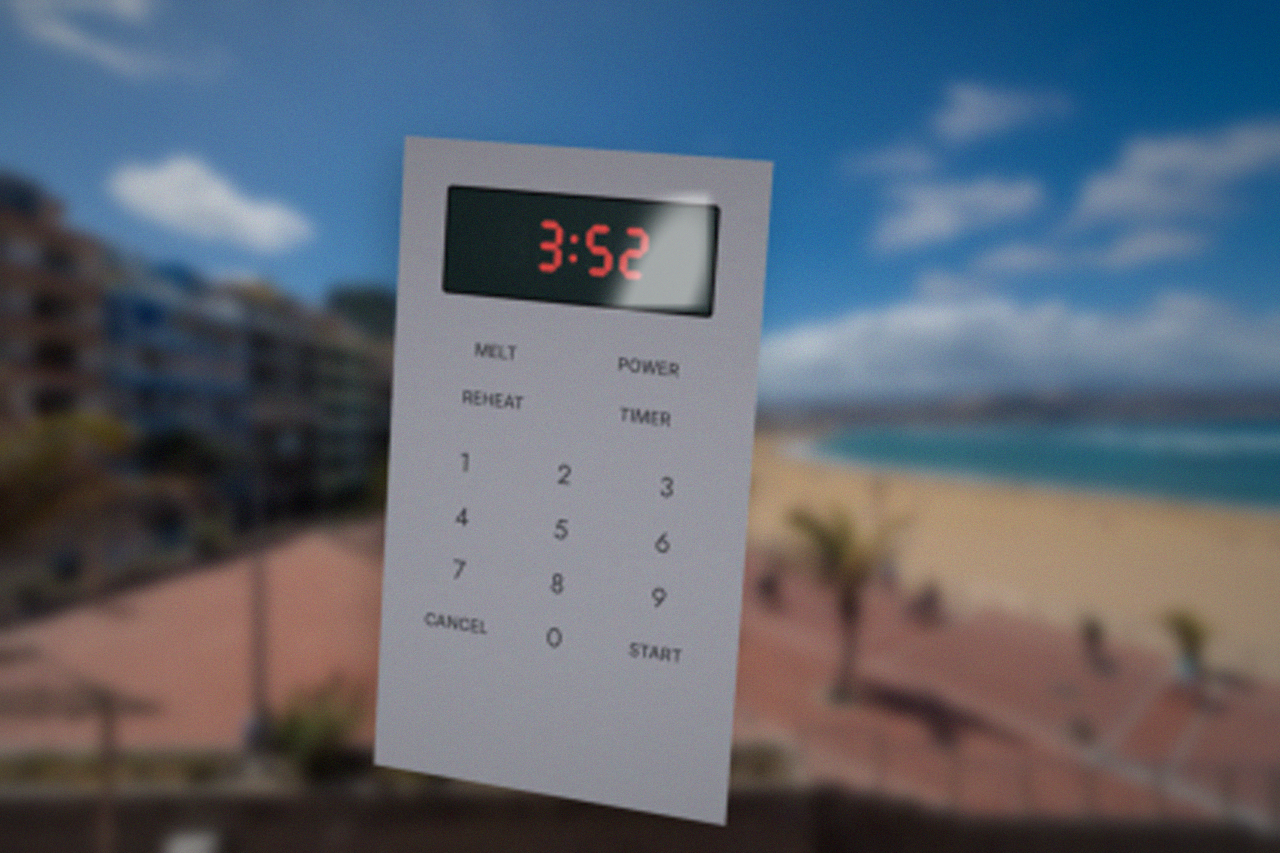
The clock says {"hour": 3, "minute": 52}
